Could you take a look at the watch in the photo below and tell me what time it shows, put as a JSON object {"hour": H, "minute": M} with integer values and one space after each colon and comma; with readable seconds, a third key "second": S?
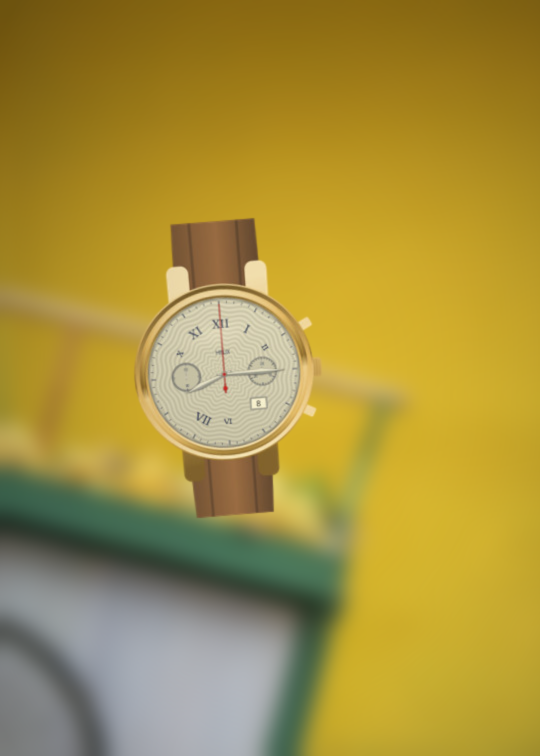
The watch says {"hour": 8, "minute": 15}
